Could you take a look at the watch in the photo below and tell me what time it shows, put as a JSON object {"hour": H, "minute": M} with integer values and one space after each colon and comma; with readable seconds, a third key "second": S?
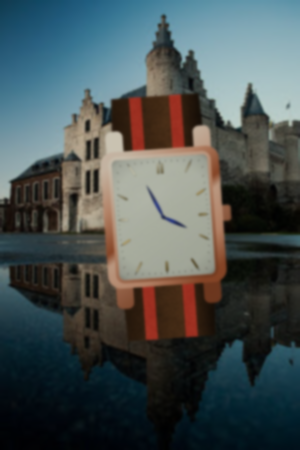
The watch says {"hour": 3, "minute": 56}
